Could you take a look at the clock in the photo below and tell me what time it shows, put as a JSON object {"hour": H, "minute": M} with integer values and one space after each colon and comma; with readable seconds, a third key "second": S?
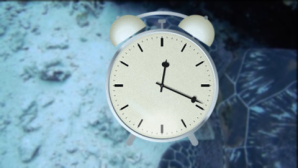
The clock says {"hour": 12, "minute": 19}
